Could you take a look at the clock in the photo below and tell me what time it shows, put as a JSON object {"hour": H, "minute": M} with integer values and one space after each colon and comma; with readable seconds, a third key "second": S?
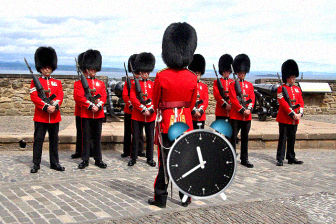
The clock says {"hour": 11, "minute": 40}
